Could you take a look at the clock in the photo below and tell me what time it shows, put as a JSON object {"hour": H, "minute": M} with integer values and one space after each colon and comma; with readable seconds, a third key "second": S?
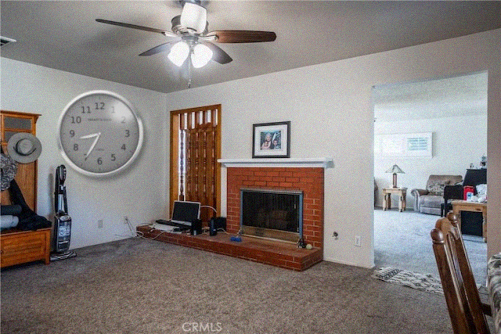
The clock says {"hour": 8, "minute": 35}
